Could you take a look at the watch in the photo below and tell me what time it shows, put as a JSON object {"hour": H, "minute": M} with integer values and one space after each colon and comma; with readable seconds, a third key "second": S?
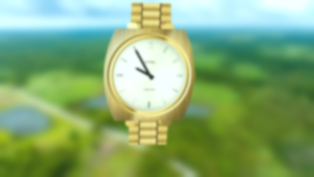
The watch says {"hour": 9, "minute": 55}
